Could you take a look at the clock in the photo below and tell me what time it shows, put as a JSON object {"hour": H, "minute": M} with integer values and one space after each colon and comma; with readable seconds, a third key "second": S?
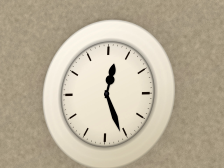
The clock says {"hour": 12, "minute": 26}
